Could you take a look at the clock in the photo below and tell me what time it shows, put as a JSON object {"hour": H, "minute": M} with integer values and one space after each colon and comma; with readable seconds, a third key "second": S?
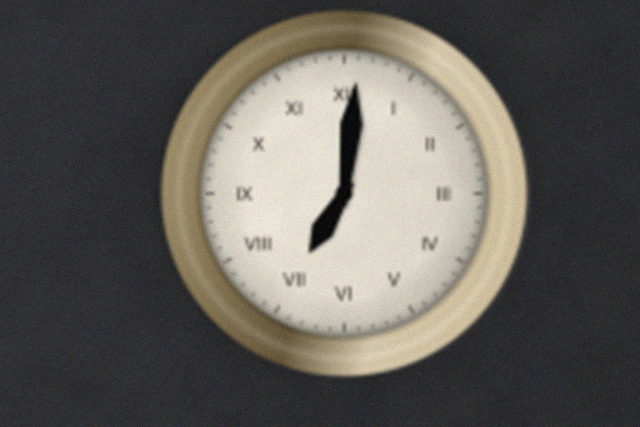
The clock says {"hour": 7, "minute": 1}
